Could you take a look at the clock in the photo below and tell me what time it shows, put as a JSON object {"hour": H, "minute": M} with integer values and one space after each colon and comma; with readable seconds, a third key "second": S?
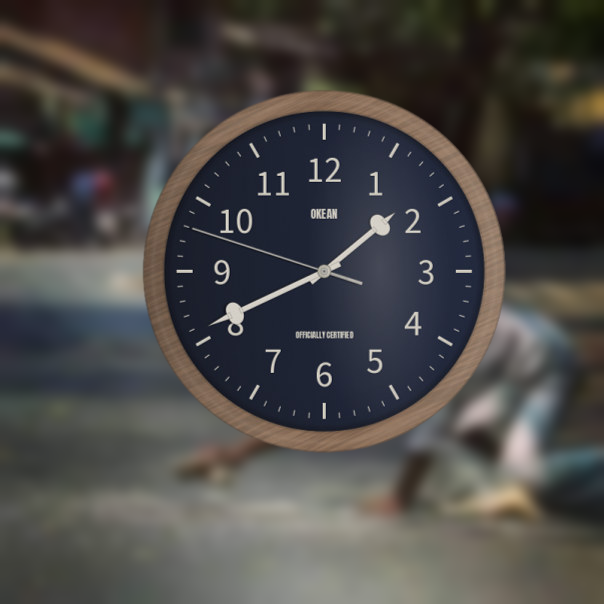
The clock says {"hour": 1, "minute": 40, "second": 48}
